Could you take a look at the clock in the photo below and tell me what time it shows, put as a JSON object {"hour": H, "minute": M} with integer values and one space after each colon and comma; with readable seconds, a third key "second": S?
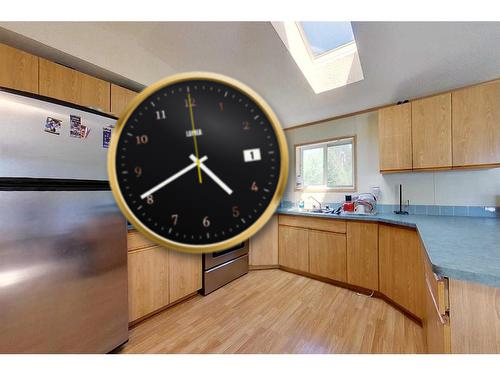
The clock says {"hour": 4, "minute": 41, "second": 0}
